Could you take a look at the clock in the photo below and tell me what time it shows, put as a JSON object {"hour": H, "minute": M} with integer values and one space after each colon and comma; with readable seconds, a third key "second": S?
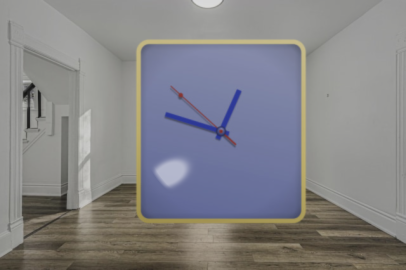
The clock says {"hour": 12, "minute": 47, "second": 52}
